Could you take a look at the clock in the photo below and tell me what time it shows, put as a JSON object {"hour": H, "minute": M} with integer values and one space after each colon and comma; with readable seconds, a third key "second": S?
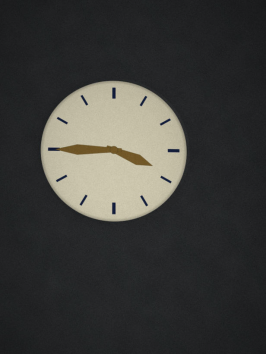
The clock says {"hour": 3, "minute": 45}
